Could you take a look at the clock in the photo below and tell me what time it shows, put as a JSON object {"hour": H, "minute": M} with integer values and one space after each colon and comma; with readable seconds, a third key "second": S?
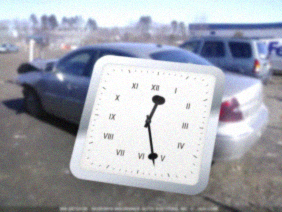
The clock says {"hour": 12, "minute": 27}
